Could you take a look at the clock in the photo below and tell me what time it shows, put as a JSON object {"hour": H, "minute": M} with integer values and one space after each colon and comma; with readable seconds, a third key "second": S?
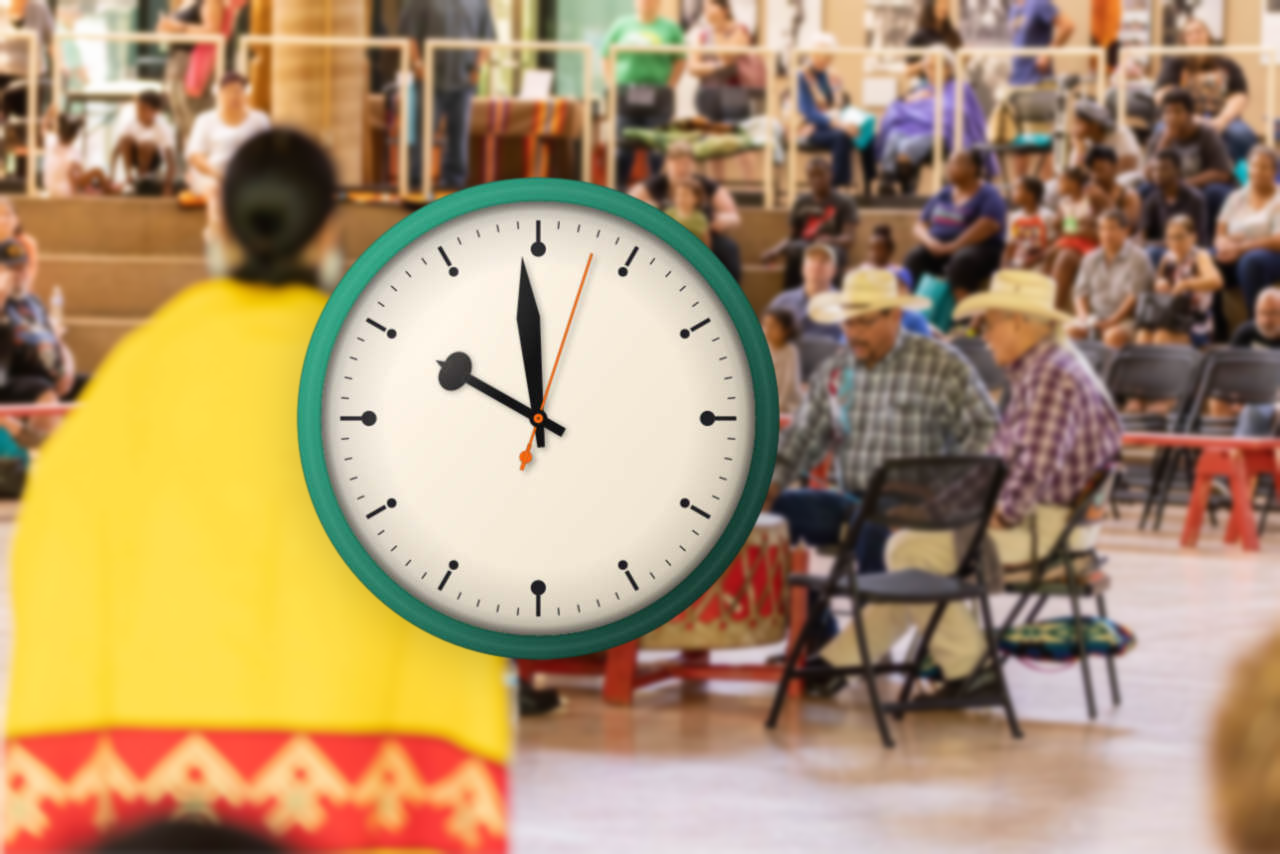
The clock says {"hour": 9, "minute": 59, "second": 3}
